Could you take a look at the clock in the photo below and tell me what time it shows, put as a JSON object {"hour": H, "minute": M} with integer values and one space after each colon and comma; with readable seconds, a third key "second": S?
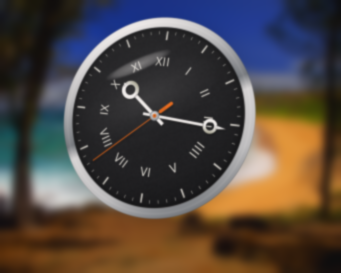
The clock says {"hour": 10, "minute": 15, "second": 38}
